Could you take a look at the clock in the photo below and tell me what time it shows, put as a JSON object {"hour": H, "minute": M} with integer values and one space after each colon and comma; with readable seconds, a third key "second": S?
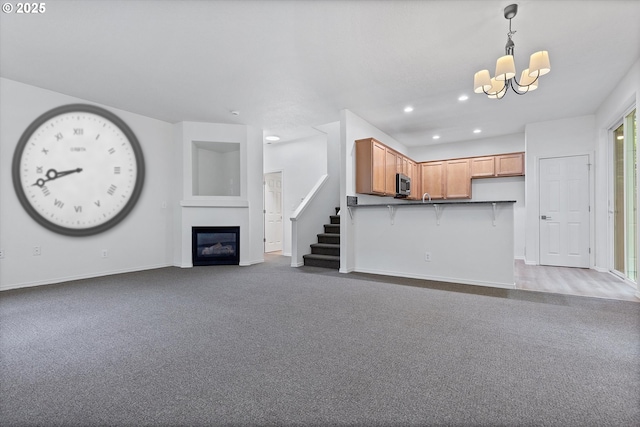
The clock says {"hour": 8, "minute": 42}
